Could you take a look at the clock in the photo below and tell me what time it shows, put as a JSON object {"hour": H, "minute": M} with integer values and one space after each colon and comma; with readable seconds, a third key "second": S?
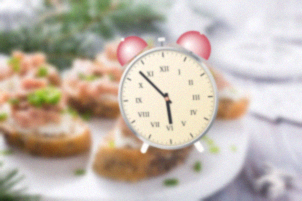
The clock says {"hour": 5, "minute": 53}
